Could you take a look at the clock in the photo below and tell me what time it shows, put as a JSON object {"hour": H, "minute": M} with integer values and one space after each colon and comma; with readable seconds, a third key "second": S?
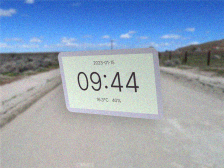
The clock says {"hour": 9, "minute": 44}
